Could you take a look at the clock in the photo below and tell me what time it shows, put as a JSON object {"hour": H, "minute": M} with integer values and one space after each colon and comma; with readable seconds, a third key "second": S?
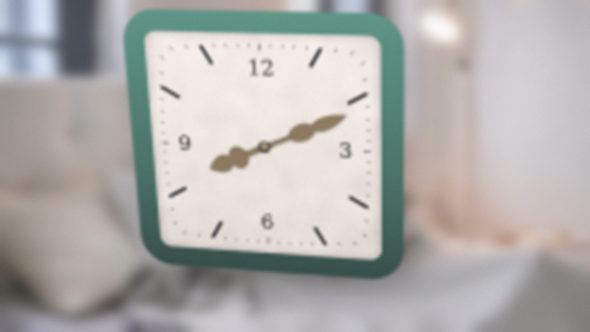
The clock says {"hour": 8, "minute": 11}
